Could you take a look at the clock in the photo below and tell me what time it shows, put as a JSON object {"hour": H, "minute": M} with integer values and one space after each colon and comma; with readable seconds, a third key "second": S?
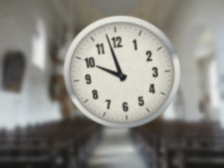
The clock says {"hour": 9, "minute": 58}
